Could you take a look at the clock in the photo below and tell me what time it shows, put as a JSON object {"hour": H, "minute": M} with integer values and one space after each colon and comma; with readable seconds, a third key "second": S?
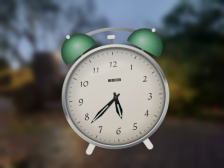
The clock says {"hour": 5, "minute": 38}
